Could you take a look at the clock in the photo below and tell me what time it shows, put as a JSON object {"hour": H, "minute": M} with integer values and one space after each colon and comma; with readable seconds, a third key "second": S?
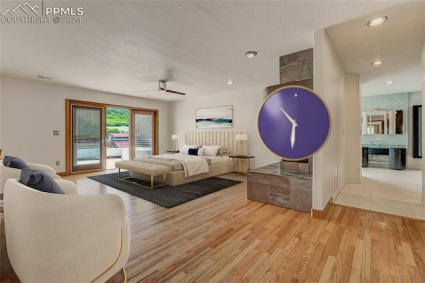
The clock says {"hour": 10, "minute": 30}
